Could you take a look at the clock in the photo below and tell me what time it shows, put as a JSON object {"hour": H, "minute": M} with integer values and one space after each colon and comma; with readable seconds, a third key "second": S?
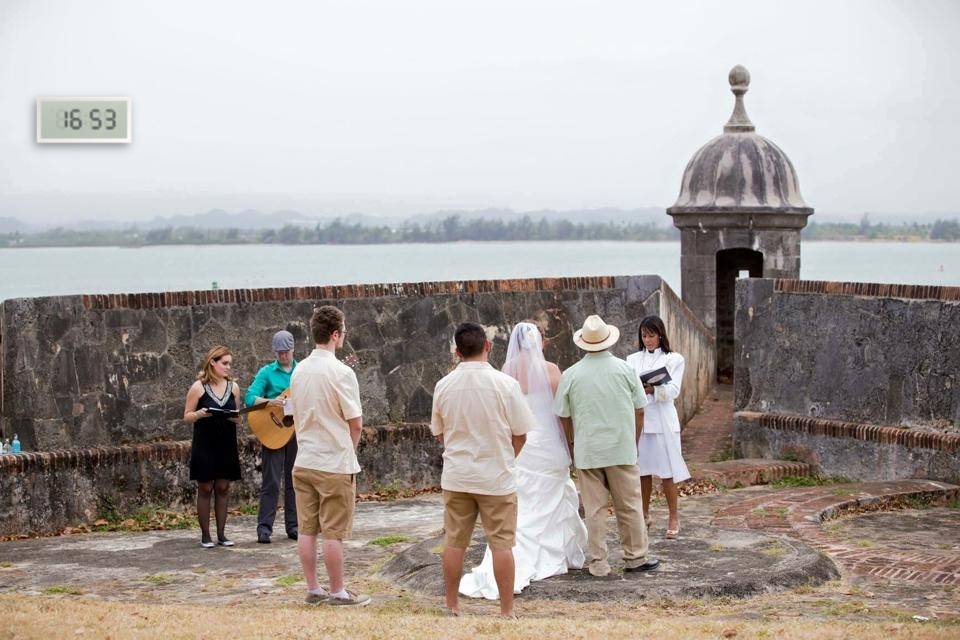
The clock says {"hour": 16, "minute": 53}
